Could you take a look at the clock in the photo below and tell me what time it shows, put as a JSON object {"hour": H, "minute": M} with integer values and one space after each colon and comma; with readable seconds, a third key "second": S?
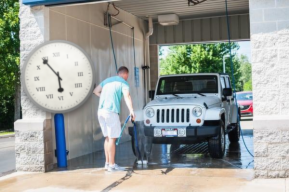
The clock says {"hour": 5, "minute": 54}
